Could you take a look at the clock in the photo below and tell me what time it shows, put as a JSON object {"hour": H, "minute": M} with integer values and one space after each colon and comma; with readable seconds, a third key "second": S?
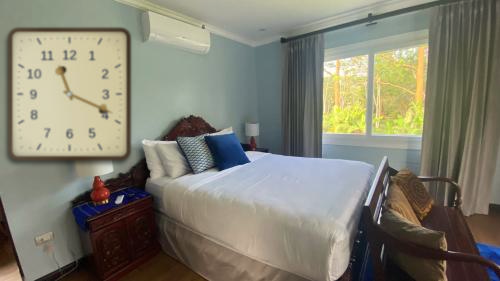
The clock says {"hour": 11, "minute": 19}
